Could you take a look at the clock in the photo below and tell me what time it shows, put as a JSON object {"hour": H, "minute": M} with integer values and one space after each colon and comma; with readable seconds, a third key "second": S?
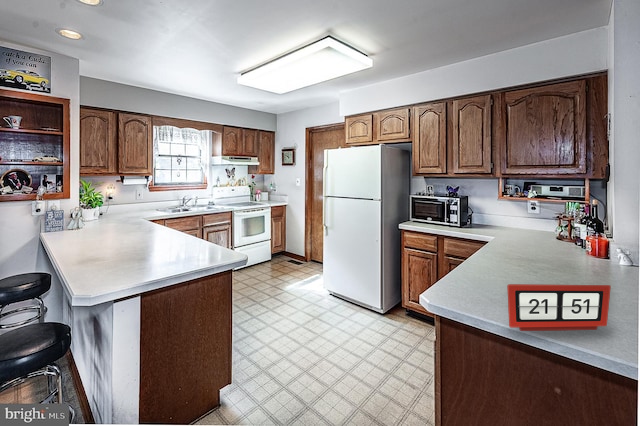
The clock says {"hour": 21, "minute": 51}
